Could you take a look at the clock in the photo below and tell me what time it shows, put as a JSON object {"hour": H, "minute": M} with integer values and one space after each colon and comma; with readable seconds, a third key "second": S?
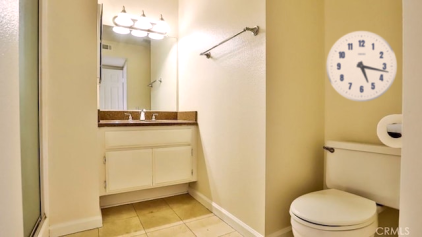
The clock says {"hour": 5, "minute": 17}
